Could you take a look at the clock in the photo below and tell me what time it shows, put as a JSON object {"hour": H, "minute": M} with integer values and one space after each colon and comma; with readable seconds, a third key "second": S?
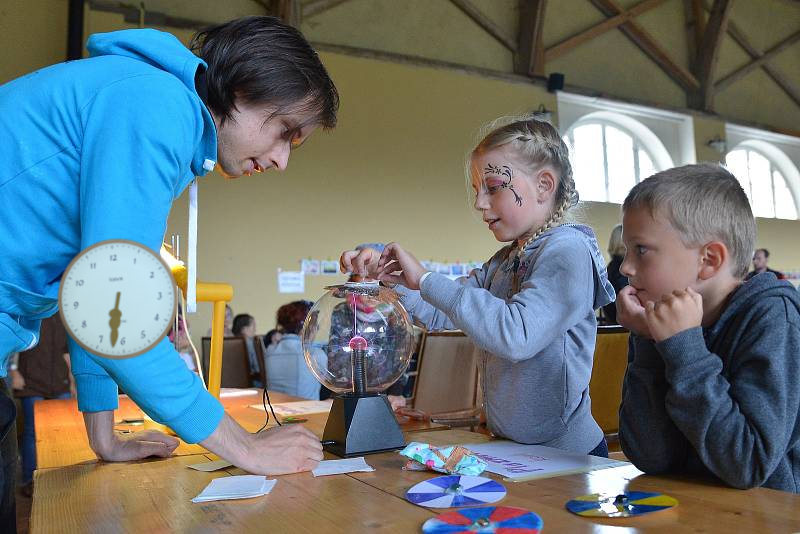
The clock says {"hour": 6, "minute": 32}
